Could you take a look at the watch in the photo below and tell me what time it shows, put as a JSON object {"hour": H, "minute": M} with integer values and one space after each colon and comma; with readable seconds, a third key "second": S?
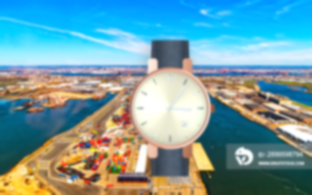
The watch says {"hour": 3, "minute": 6}
